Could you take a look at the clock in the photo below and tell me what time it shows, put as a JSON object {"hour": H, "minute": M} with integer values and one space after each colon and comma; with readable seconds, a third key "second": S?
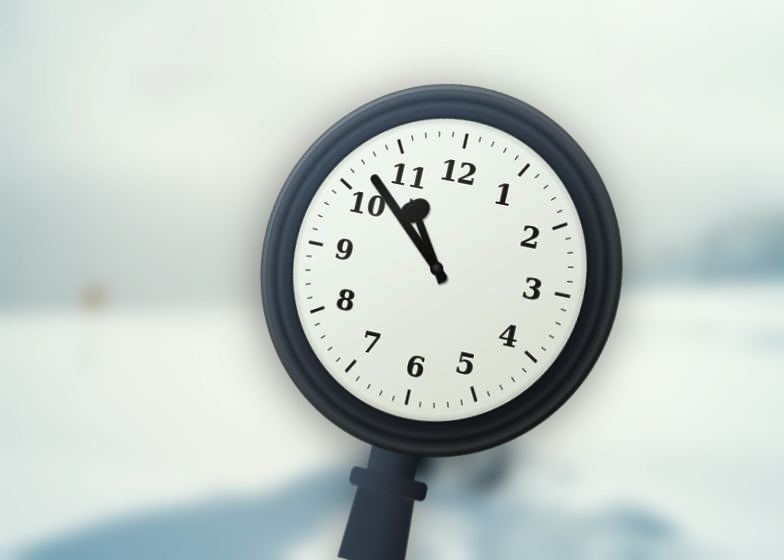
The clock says {"hour": 10, "minute": 52}
